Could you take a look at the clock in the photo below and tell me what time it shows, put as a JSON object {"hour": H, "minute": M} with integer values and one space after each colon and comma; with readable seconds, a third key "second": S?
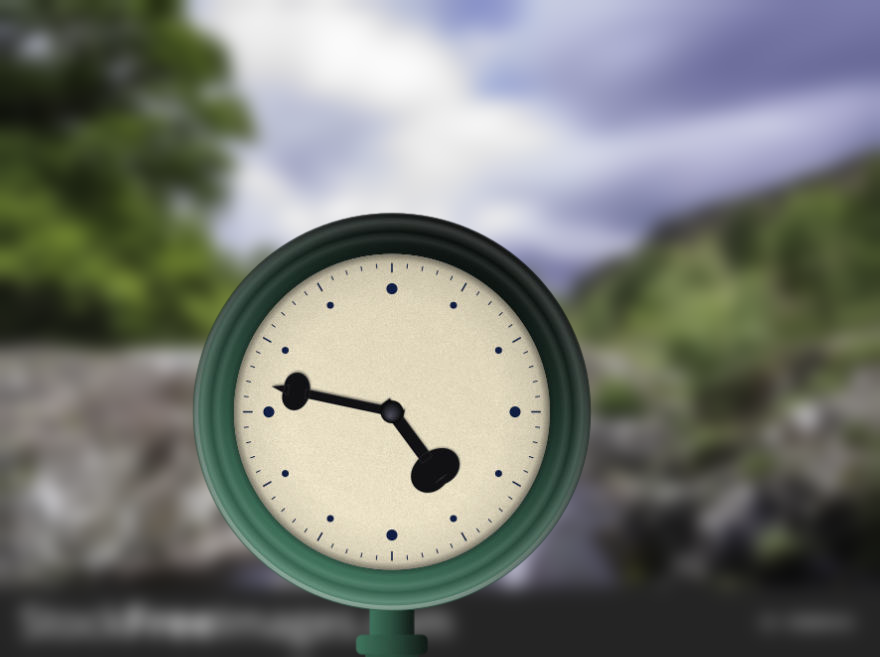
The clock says {"hour": 4, "minute": 47}
